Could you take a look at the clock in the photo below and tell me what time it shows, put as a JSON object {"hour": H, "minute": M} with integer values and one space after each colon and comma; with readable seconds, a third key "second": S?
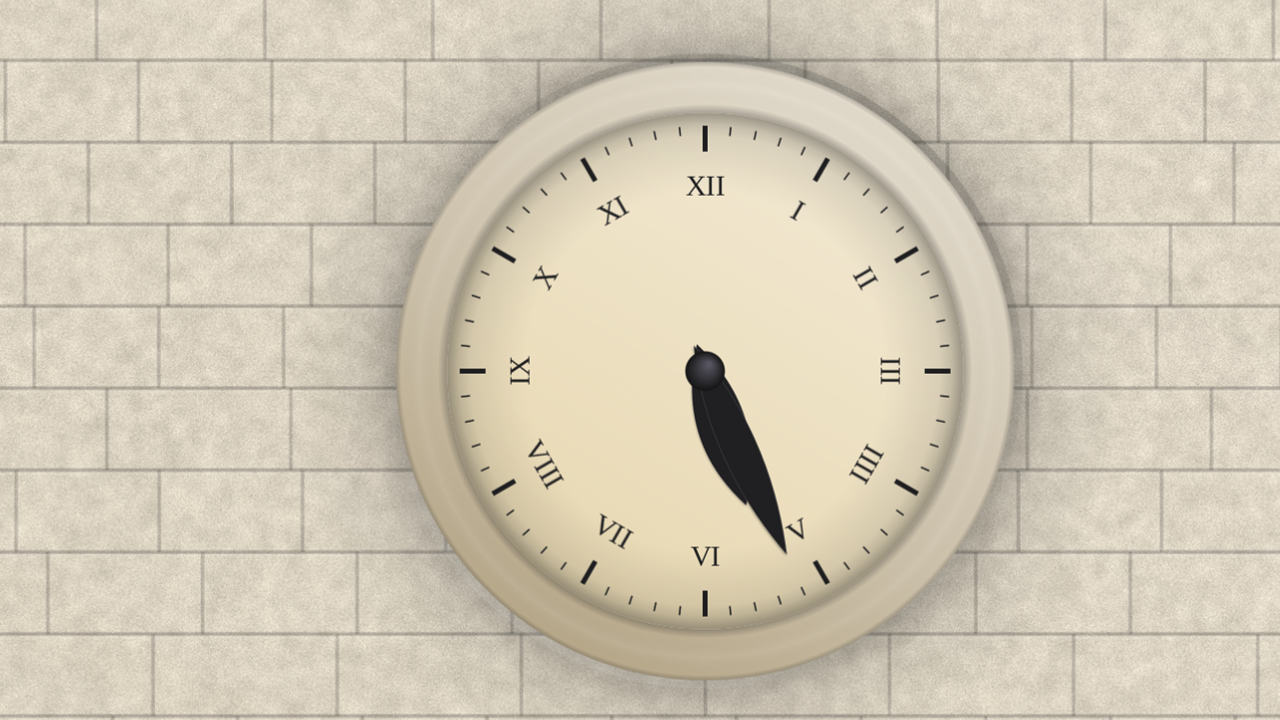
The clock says {"hour": 5, "minute": 26}
